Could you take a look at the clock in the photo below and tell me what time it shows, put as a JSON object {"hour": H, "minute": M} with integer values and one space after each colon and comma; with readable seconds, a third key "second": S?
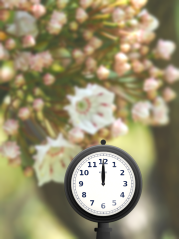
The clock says {"hour": 12, "minute": 0}
